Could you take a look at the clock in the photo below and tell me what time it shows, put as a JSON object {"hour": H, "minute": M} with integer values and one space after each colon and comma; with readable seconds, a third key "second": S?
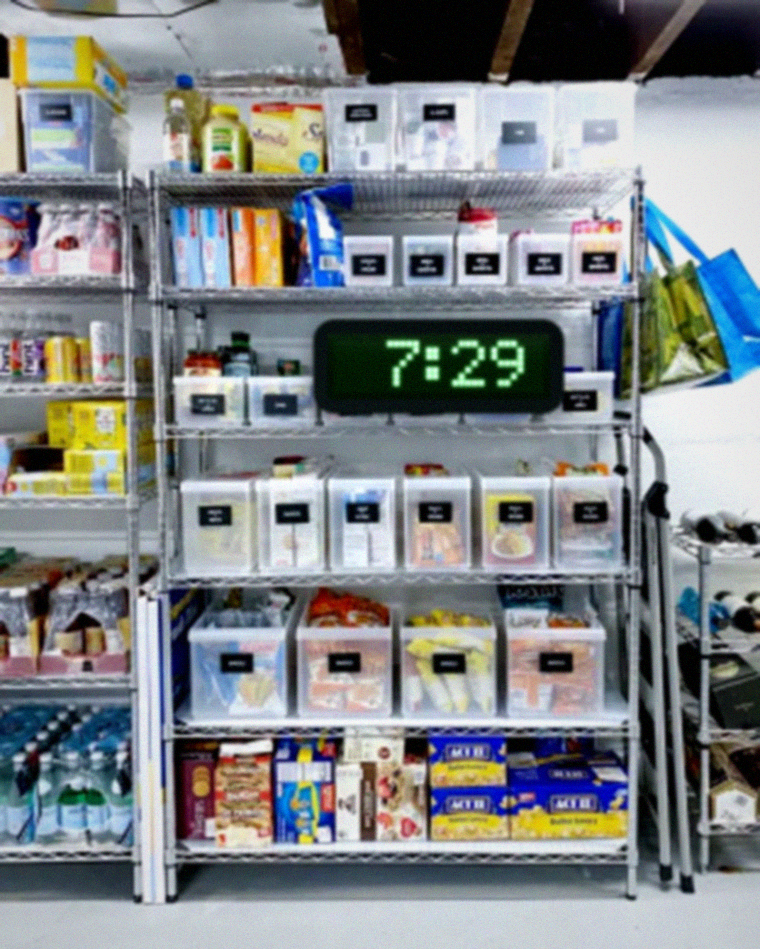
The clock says {"hour": 7, "minute": 29}
